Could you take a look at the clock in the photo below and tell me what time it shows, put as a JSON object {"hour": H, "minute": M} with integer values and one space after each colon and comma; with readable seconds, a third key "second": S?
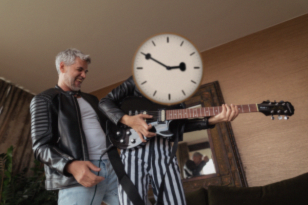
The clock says {"hour": 2, "minute": 50}
